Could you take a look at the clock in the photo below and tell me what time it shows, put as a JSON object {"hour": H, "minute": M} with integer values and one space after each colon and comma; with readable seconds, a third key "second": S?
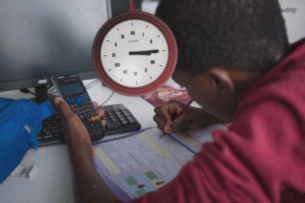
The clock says {"hour": 3, "minute": 15}
